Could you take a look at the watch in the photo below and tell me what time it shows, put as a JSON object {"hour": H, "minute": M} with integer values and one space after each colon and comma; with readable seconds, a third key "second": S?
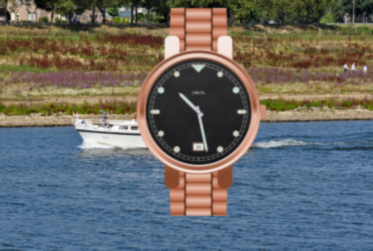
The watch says {"hour": 10, "minute": 28}
